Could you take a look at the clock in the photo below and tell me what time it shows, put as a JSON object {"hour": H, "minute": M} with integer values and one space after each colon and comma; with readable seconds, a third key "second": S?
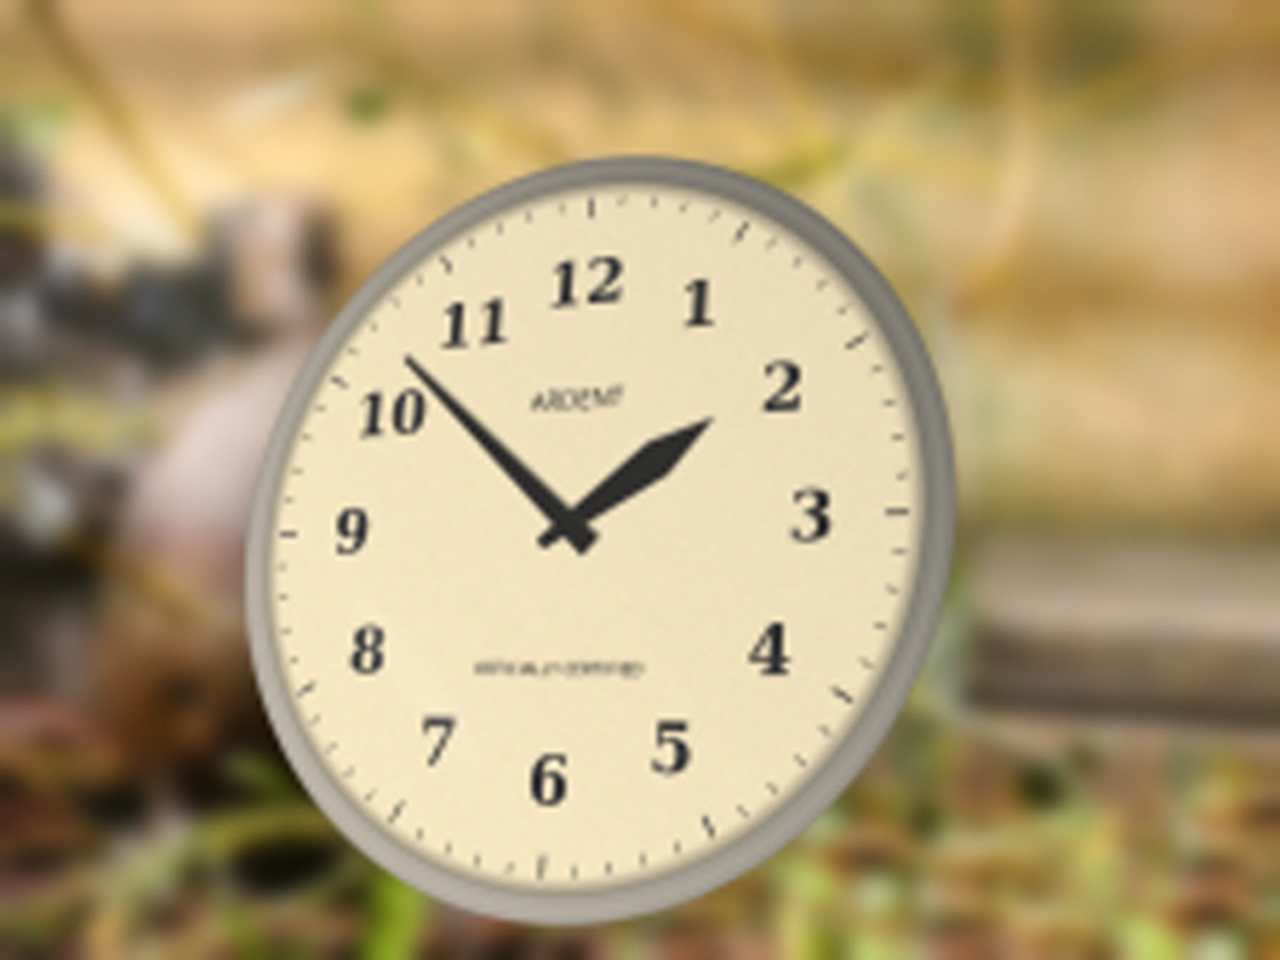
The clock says {"hour": 1, "minute": 52}
